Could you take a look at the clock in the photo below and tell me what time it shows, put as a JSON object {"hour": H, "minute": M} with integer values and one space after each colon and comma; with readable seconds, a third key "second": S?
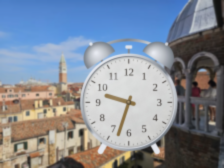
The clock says {"hour": 9, "minute": 33}
